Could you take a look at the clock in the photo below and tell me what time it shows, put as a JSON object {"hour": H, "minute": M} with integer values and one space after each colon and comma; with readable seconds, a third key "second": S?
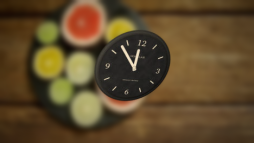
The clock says {"hour": 11, "minute": 53}
